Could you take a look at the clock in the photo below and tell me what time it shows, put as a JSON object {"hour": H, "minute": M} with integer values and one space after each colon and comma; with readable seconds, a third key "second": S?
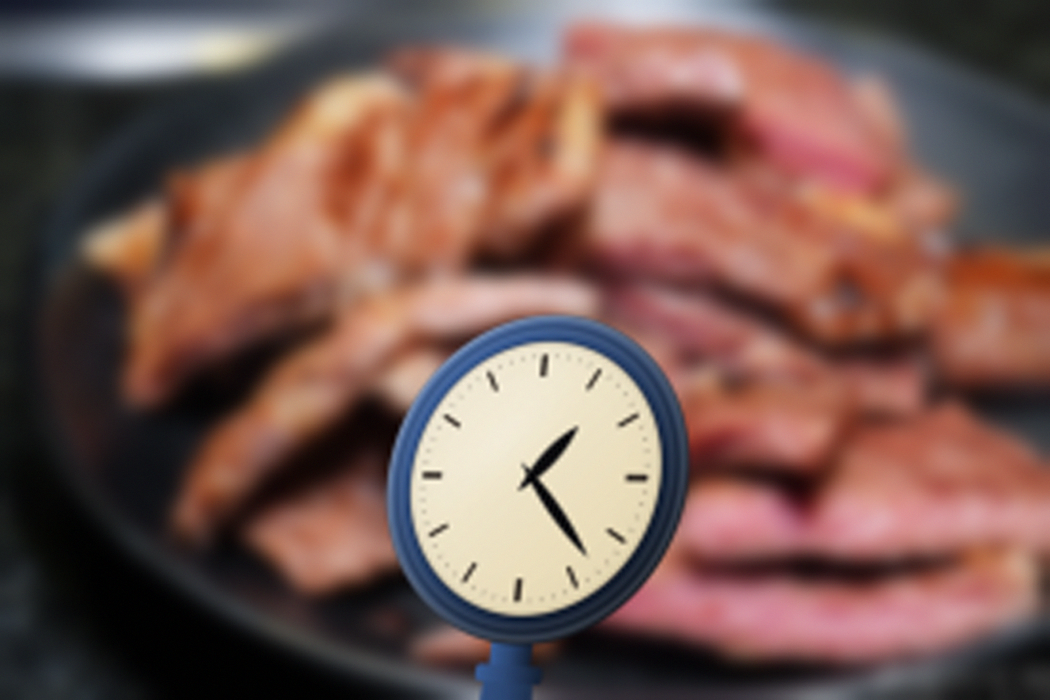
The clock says {"hour": 1, "minute": 23}
